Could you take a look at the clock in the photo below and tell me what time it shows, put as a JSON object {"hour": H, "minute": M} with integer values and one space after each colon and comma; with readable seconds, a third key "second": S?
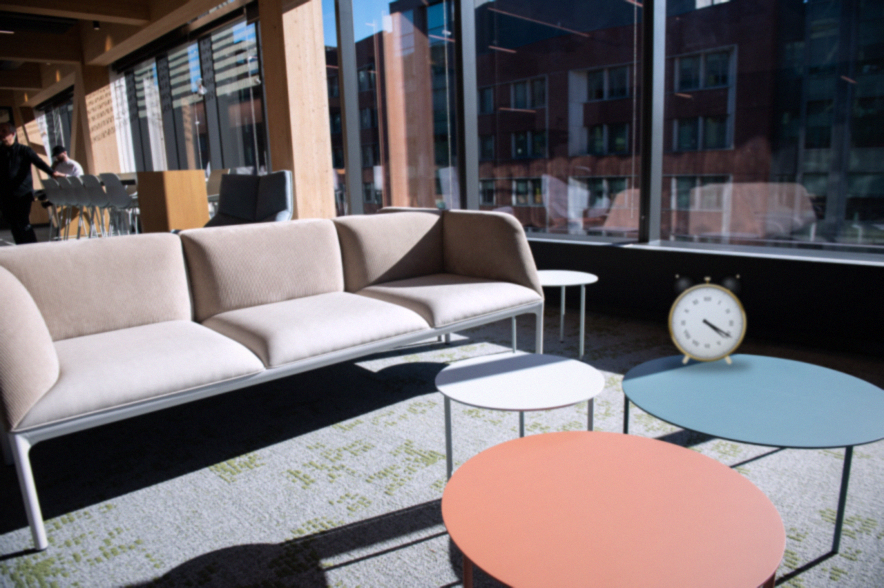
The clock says {"hour": 4, "minute": 20}
